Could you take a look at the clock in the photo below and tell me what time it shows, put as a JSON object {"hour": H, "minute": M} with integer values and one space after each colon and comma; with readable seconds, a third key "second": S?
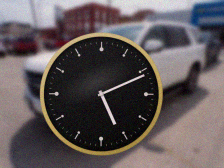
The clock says {"hour": 5, "minute": 11}
